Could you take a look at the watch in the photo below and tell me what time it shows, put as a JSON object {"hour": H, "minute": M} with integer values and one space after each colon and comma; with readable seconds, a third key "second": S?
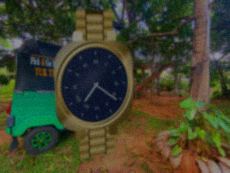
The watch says {"hour": 7, "minute": 21}
